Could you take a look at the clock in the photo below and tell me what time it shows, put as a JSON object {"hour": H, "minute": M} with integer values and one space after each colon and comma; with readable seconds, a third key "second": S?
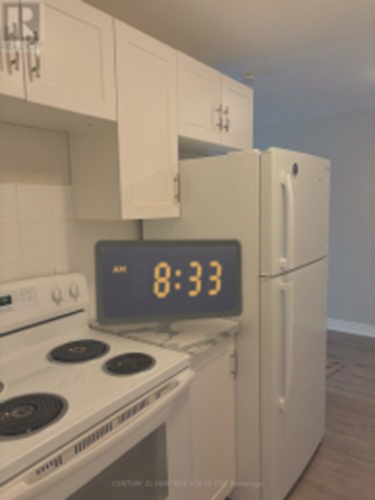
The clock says {"hour": 8, "minute": 33}
